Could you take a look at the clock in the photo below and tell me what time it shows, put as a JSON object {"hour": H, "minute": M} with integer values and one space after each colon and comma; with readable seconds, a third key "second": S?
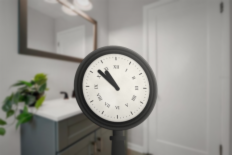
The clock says {"hour": 10, "minute": 52}
